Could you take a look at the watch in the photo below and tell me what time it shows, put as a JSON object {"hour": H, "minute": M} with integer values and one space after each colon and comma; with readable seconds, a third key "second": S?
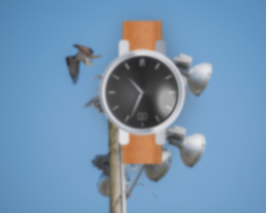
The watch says {"hour": 10, "minute": 34}
